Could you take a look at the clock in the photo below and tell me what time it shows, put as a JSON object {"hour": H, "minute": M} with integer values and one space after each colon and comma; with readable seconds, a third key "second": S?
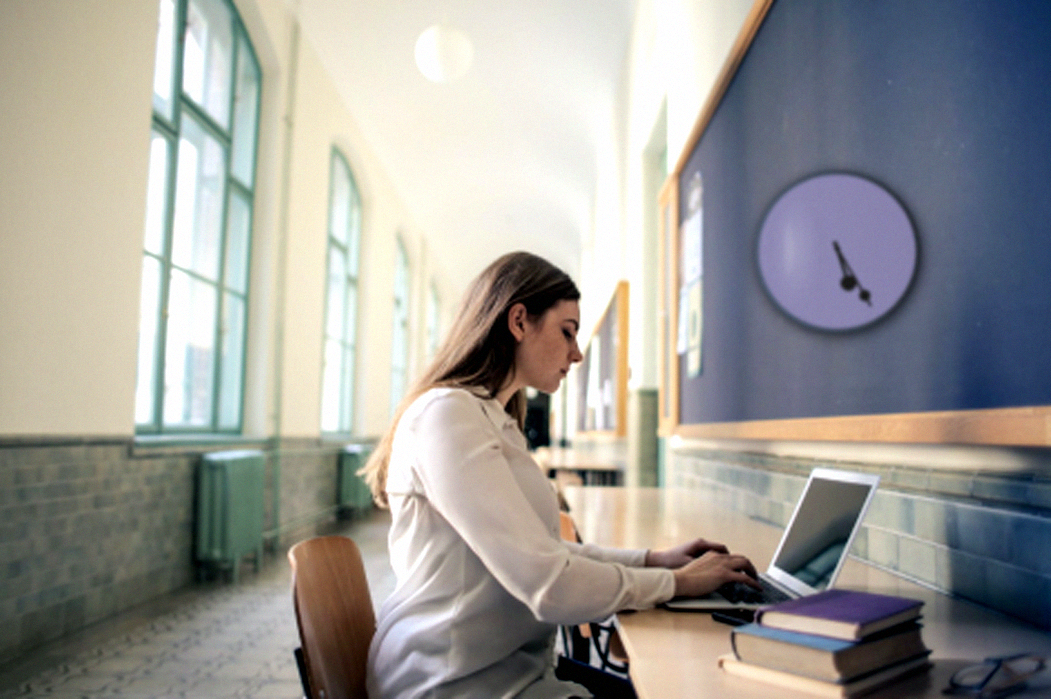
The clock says {"hour": 5, "minute": 25}
